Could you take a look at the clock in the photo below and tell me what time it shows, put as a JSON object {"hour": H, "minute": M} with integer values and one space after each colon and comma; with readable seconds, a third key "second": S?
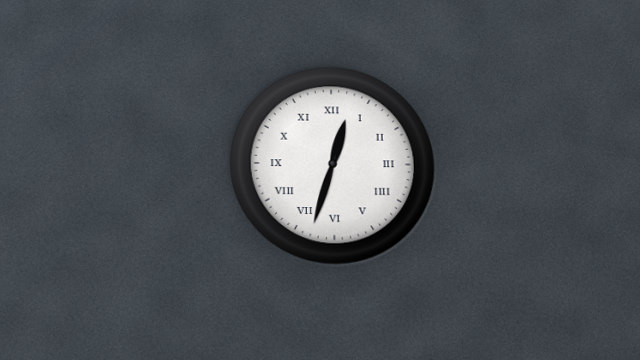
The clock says {"hour": 12, "minute": 33}
